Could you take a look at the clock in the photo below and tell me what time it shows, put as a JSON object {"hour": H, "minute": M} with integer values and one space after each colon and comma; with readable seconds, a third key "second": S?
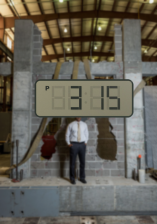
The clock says {"hour": 3, "minute": 15}
